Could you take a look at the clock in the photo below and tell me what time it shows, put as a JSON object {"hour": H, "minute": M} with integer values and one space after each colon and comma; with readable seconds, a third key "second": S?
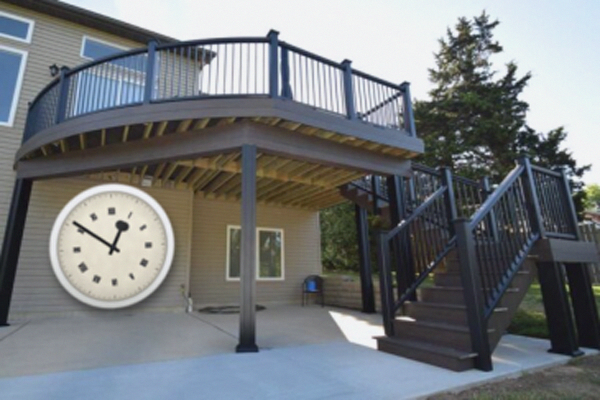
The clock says {"hour": 12, "minute": 51}
